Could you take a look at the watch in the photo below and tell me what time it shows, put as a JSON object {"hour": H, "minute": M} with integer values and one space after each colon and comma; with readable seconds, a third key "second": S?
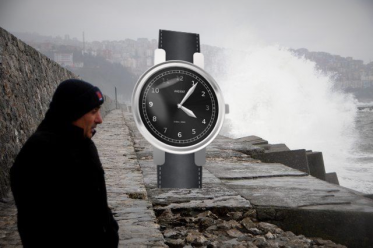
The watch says {"hour": 4, "minute": 6}
